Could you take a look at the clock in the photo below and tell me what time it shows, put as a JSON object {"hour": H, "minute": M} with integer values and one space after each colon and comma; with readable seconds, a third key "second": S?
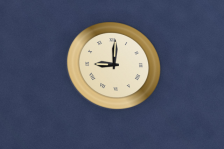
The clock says {"hour": 9, "minute": 1}
